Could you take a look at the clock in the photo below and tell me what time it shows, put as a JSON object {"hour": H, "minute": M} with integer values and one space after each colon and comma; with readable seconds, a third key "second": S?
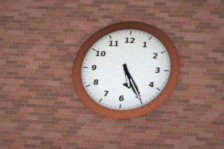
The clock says {"hour": 5, "minute": 25}
